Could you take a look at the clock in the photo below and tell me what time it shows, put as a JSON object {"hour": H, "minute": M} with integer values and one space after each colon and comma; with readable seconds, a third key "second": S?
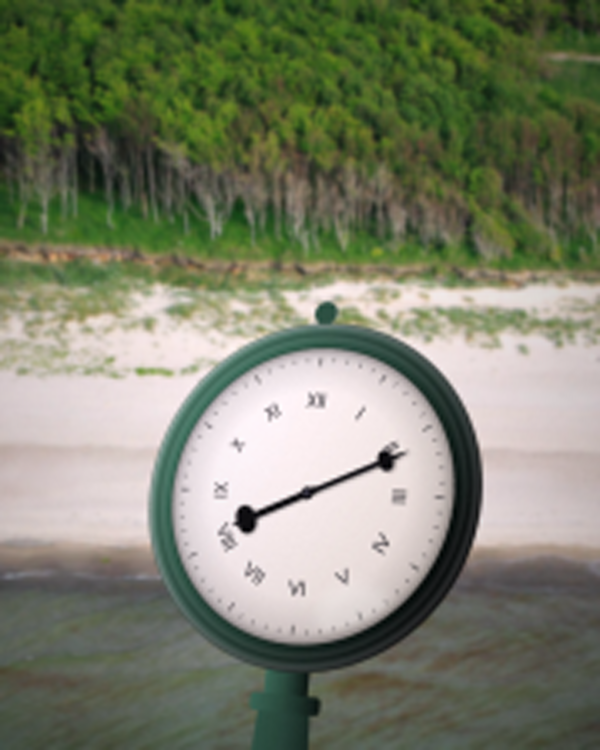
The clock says {"hour": 8, "minute": 11}
